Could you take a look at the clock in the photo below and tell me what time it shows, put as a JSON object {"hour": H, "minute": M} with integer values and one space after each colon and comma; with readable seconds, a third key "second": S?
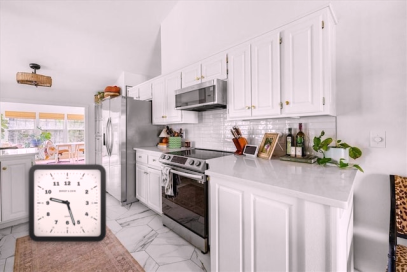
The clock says {"hour": 9, "minute": 27}
